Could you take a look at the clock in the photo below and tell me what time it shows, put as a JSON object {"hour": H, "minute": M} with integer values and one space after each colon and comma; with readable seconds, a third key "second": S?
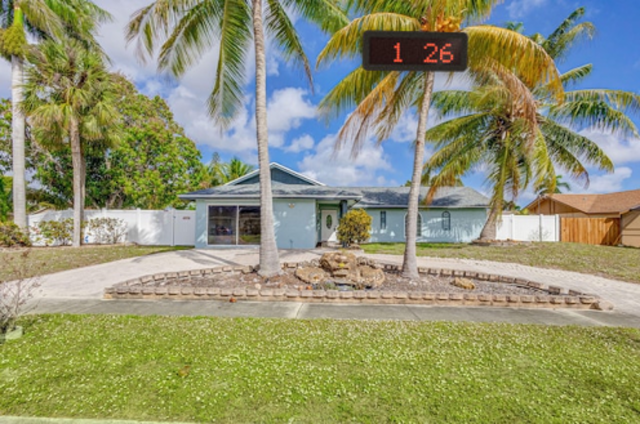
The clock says {"hour": 1, "minute": 26}
